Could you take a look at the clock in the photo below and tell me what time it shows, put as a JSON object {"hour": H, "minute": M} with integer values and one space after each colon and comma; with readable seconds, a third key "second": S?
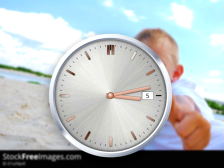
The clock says {"hour": 3, "minute": 13}
